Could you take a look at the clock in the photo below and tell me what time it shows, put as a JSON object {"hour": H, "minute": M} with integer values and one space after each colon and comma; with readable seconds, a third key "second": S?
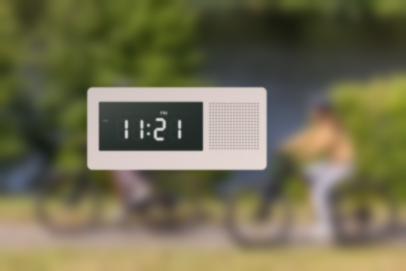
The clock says {"hour": 11, "minute": 21}
